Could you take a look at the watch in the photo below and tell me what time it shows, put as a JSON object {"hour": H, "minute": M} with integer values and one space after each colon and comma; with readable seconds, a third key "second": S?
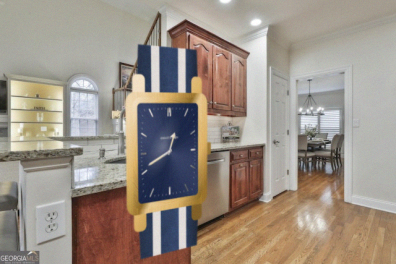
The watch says {"hour": 12, "minute": 41}
